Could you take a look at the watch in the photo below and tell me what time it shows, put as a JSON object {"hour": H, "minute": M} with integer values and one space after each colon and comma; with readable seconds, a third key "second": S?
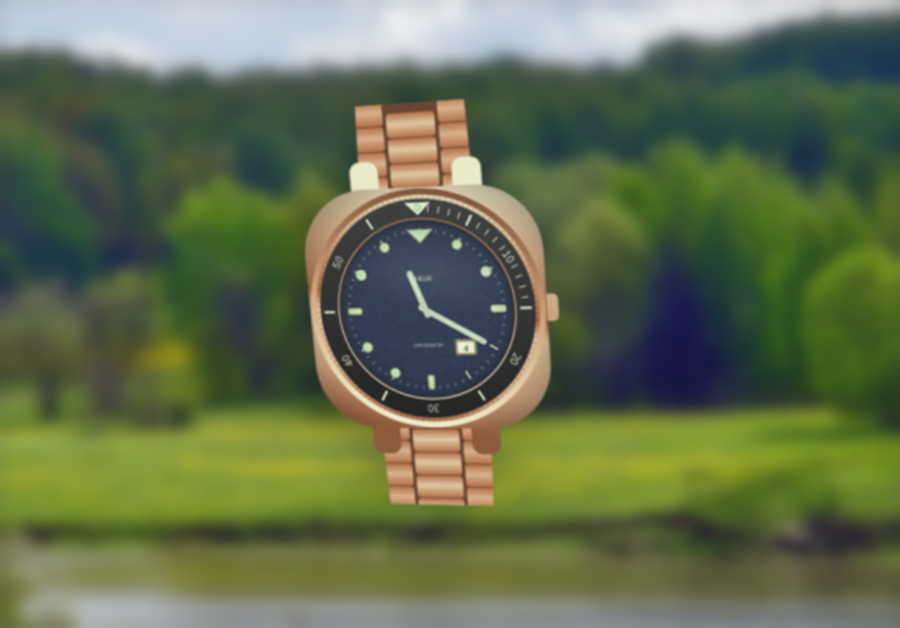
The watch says {"hour": 11, "minute": 20}
